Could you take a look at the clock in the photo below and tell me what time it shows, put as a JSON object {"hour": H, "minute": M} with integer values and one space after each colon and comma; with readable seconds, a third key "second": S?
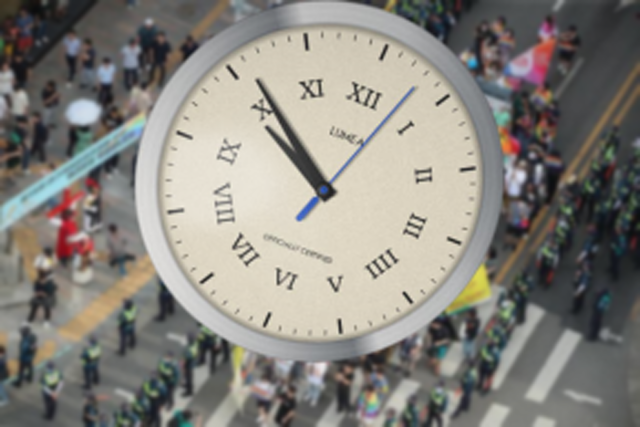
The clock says {"hour": 9, "minute": 51, "second": 3}
